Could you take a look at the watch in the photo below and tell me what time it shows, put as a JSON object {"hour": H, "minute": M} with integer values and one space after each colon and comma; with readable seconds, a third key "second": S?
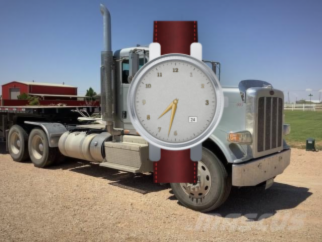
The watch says {"hour": 7, "minute": 32}
